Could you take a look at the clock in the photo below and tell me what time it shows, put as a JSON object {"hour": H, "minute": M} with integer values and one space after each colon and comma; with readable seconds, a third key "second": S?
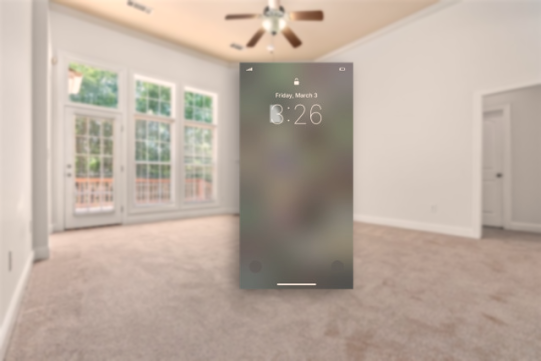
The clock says {"hour": 3, "minute": 26}
